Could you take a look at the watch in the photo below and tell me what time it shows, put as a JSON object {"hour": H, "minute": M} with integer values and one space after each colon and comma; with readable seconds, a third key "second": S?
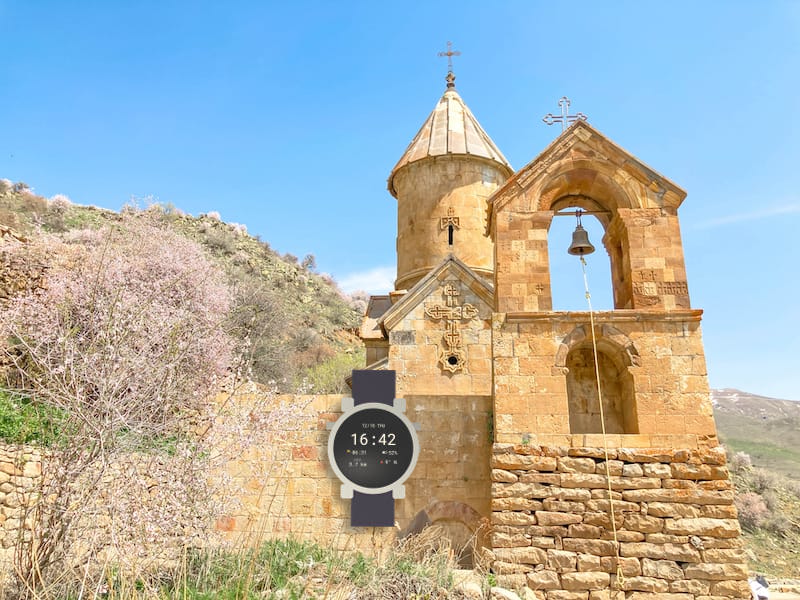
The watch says {"hour": 16, "minute": 42}
